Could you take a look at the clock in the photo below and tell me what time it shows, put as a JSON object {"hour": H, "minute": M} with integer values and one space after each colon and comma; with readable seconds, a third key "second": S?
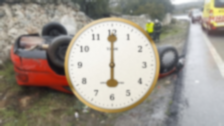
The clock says {"hour": 6, "minute": 0}
